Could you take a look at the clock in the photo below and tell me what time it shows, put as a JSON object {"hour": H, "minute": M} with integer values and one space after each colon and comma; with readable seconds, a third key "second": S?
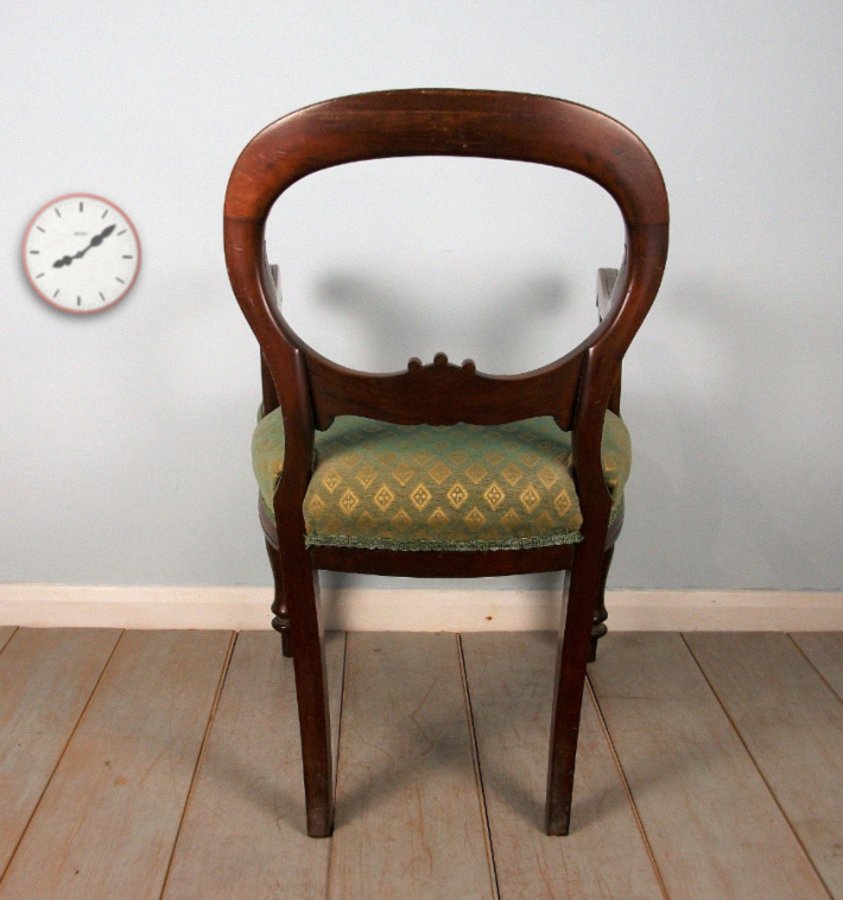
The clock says {"hour": 8, "minute": 8}
